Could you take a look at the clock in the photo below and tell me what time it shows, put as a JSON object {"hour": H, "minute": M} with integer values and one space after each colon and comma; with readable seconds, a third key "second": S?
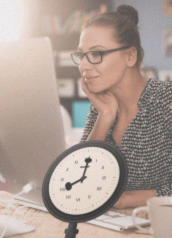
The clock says {"hour": 8, "minute": 1}
